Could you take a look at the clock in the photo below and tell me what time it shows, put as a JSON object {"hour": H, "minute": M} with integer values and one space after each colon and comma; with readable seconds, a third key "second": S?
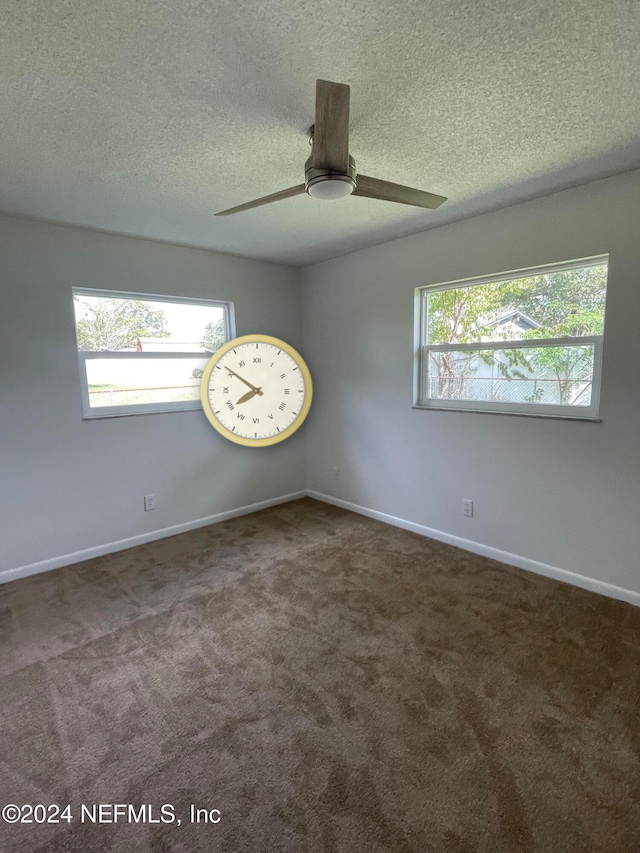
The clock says {"hour": 7, "minute": 51}
